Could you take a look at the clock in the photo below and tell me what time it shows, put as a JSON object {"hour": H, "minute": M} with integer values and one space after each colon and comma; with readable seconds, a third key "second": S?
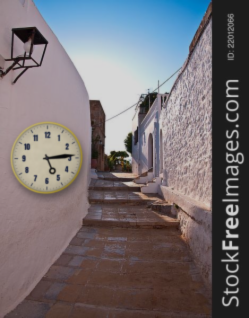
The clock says {"hour": 5, "minute": 14}
